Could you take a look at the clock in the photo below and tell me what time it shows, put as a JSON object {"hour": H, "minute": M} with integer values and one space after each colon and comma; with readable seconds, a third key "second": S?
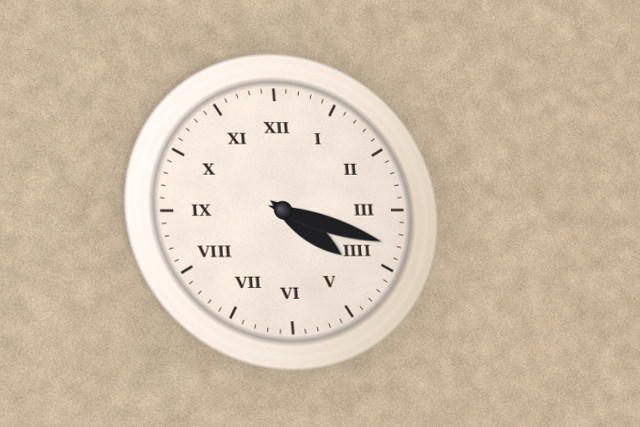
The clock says {"hour": 4, "minute": 18}
